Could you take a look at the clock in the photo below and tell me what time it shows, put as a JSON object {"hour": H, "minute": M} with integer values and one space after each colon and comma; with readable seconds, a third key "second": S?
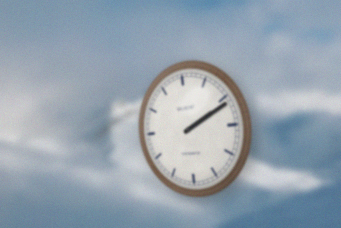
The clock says {"hour": 2, "minute": 11}
